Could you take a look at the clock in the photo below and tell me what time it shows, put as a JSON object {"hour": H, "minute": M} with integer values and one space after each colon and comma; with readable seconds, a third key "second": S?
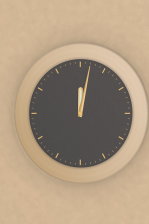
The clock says {"hour": 12, "minute": 2}
